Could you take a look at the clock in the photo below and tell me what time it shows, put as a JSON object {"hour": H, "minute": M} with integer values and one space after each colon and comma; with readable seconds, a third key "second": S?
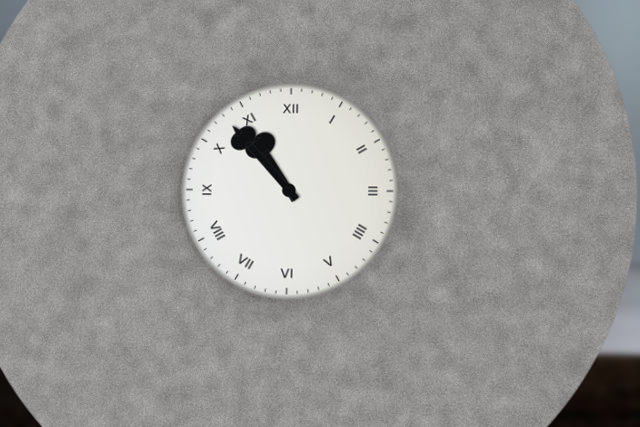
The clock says {"hour": 10, "minute": 53}
